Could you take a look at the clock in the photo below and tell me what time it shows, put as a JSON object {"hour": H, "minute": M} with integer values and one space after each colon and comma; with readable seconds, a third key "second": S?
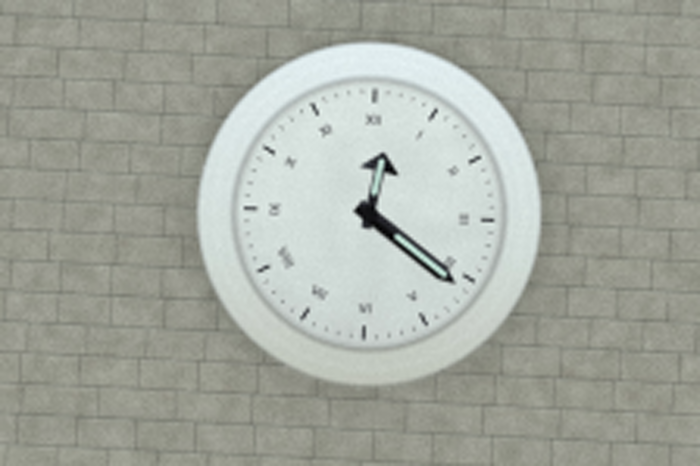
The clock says {"hour": 12, "minute": 21}
